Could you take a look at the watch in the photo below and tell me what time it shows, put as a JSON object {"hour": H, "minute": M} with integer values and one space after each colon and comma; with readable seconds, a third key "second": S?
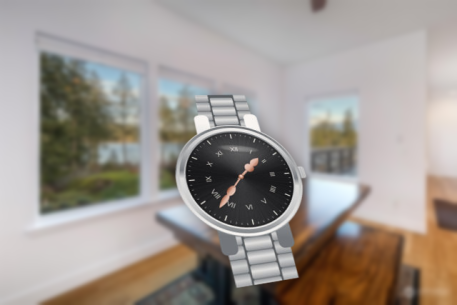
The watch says {"hour": 1, "minute": 37}
